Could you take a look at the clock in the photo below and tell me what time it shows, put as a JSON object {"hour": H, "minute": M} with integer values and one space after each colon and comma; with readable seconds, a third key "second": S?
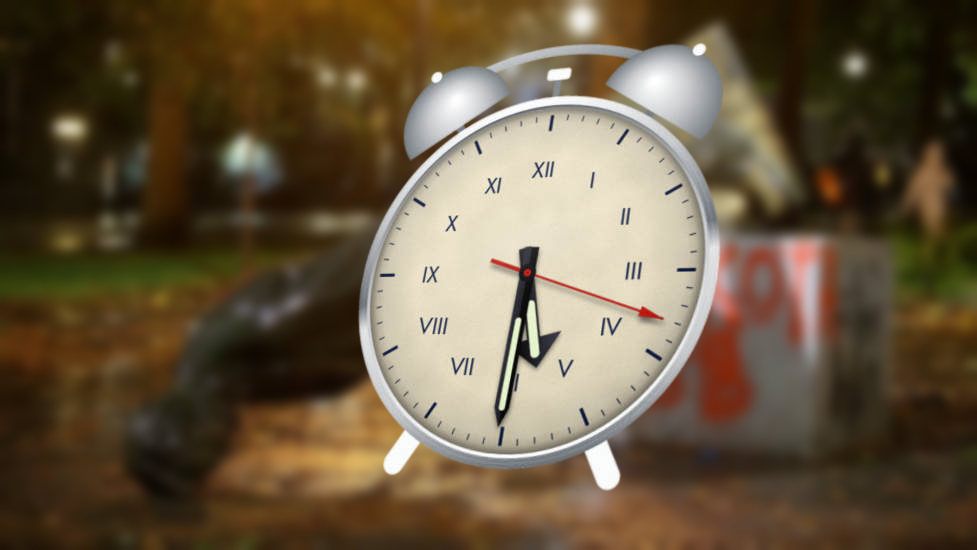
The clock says {"hour": 5, "minute": 30, "second": 18}
